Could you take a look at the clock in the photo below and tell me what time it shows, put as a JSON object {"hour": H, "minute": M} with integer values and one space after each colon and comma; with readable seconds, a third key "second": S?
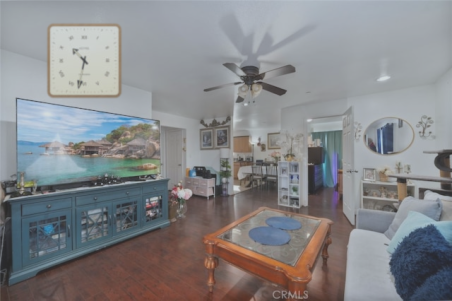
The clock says {"hour": 10, "minute": 32}
